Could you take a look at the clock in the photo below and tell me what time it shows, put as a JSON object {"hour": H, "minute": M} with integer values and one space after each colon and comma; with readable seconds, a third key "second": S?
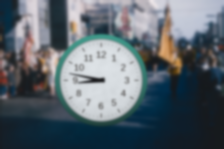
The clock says {"hour": 8, "minute": 47}
